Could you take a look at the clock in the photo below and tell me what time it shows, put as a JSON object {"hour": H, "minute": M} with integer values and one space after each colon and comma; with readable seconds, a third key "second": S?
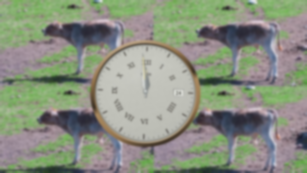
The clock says {"hour": 11, "minute": 59}
